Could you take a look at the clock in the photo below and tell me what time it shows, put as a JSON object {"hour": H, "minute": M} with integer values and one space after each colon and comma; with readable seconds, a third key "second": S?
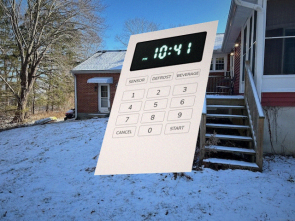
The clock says {"hour": 10, "minute": 41}
